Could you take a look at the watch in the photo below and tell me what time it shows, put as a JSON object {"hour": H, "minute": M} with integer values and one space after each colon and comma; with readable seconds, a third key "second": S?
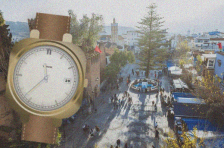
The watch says {"hour": 11, "minute": 37}
